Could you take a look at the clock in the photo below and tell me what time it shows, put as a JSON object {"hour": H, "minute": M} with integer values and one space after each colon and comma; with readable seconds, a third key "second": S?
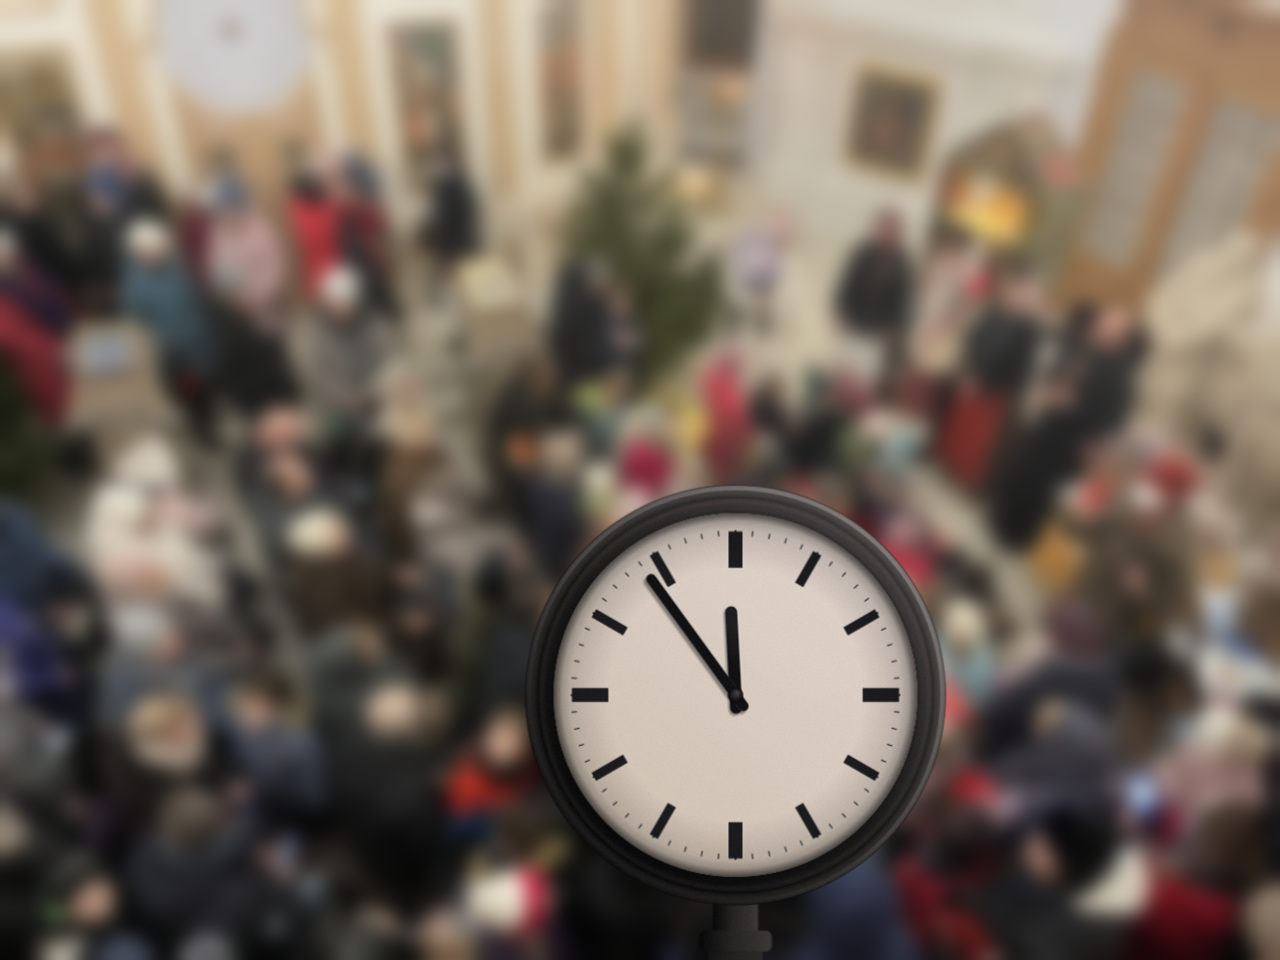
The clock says {"hour": 11, "minute": 54}
